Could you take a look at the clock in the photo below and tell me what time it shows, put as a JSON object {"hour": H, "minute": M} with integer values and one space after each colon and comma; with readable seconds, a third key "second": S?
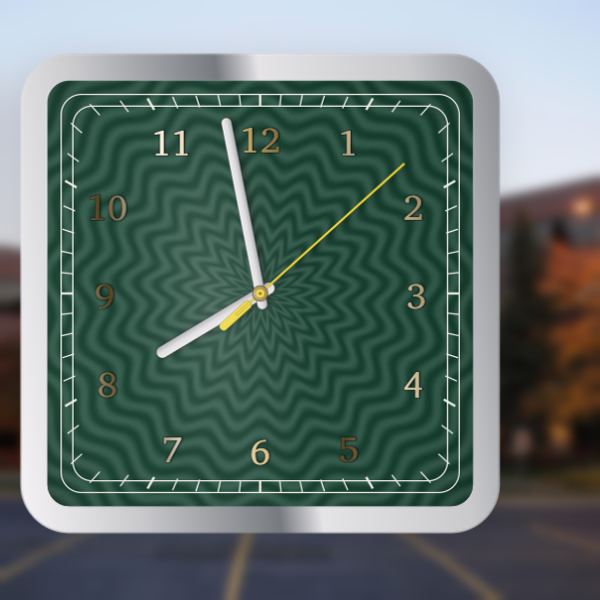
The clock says {"hour": 7, "minute": 58, "second": 8}
